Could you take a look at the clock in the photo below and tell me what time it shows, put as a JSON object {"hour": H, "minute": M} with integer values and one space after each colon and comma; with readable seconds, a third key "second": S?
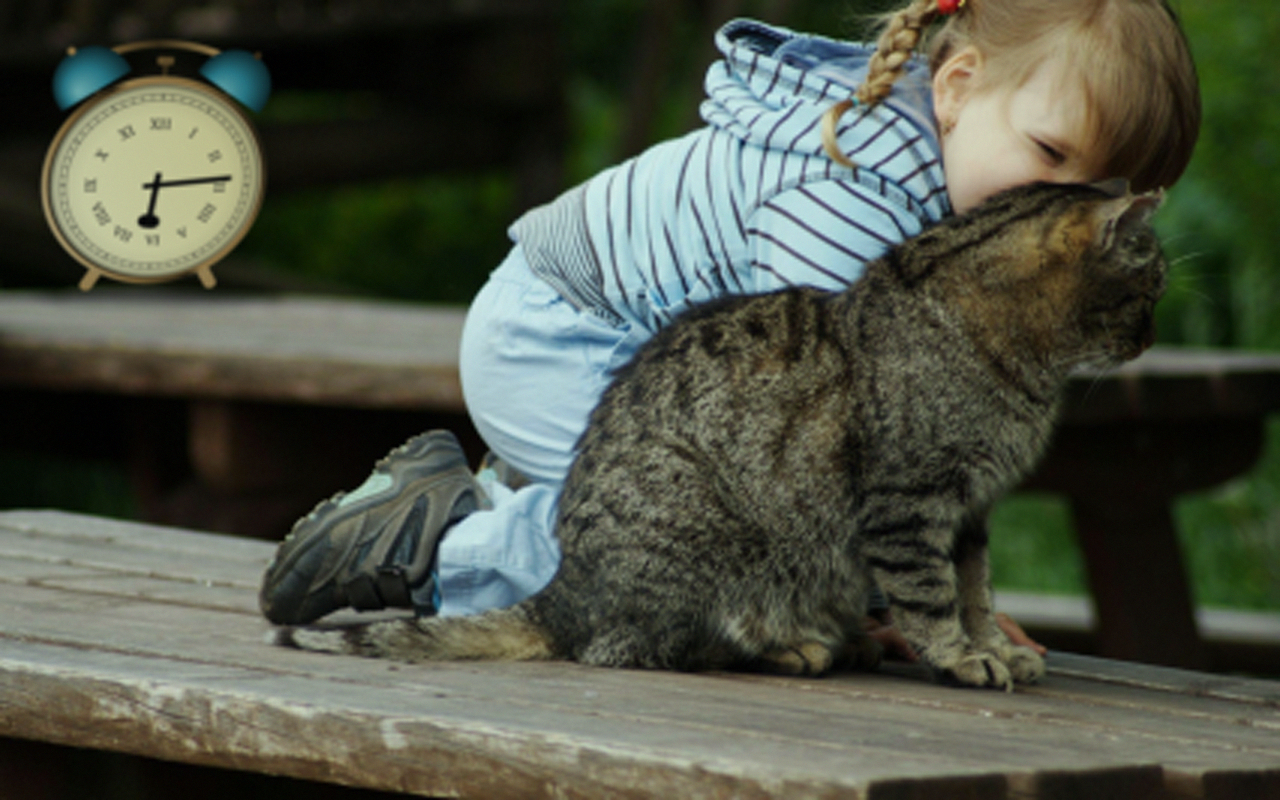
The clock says {"hour": 6, "minute": 14}
